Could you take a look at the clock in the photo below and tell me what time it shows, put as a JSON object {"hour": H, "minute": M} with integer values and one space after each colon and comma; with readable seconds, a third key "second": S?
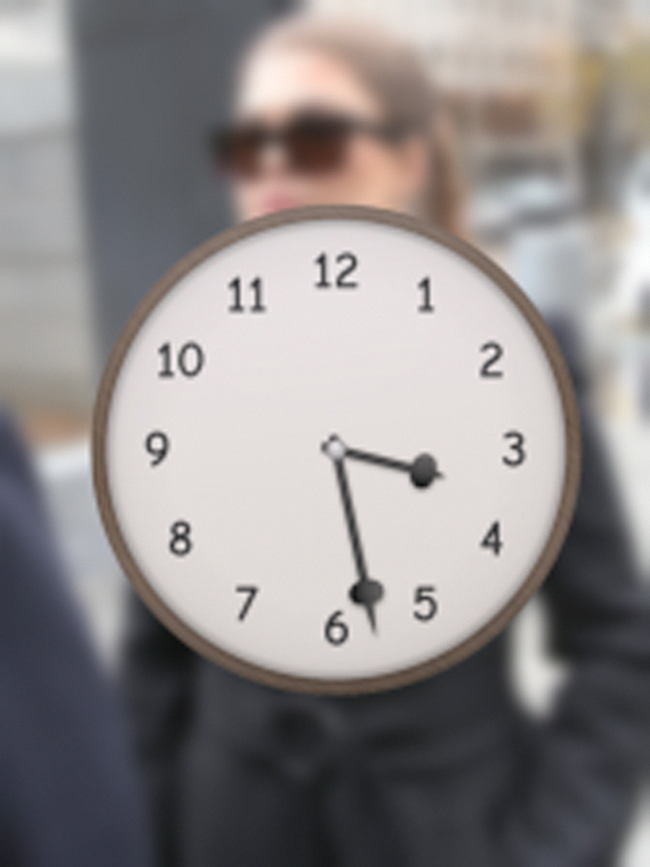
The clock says {"hour": 3, "minute": 28}
